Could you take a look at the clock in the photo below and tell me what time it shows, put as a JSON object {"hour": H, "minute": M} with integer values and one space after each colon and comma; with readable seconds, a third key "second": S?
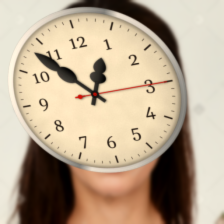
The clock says {"hour": 12, "minute": 53, "second": 15}
